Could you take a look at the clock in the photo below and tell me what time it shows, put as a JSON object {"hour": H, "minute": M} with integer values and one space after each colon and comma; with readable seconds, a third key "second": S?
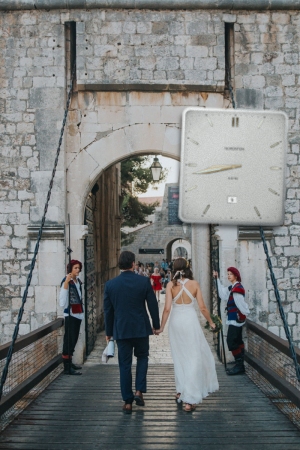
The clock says {"hour": 8, "minute": 43}
